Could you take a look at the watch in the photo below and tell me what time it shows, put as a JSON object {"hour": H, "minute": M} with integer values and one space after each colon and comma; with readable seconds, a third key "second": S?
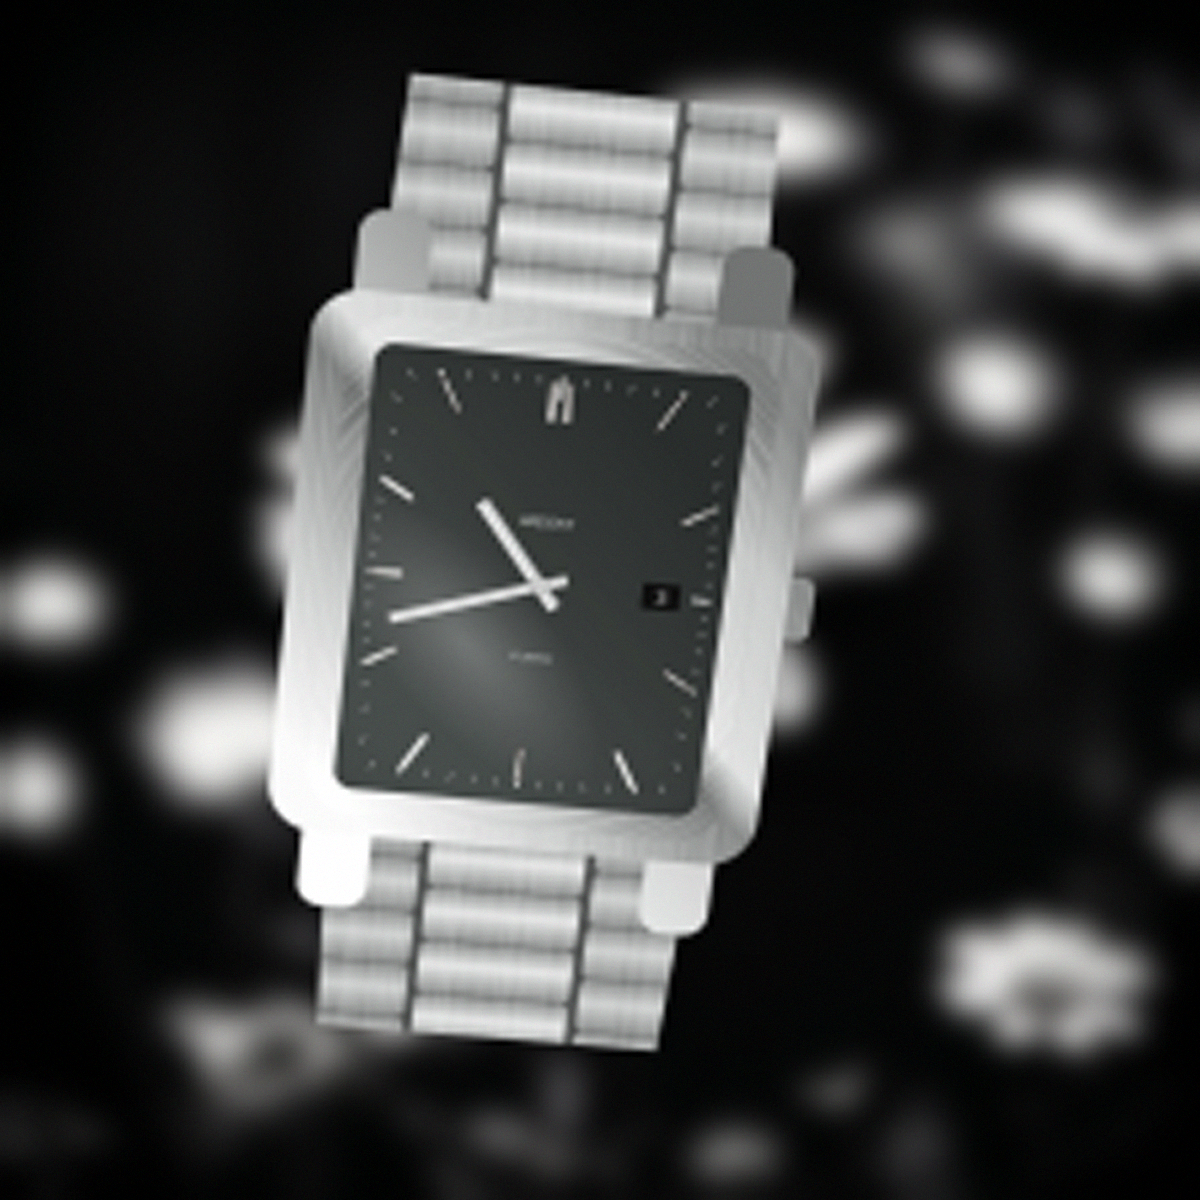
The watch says {"hour": 10, "minute": 42}
